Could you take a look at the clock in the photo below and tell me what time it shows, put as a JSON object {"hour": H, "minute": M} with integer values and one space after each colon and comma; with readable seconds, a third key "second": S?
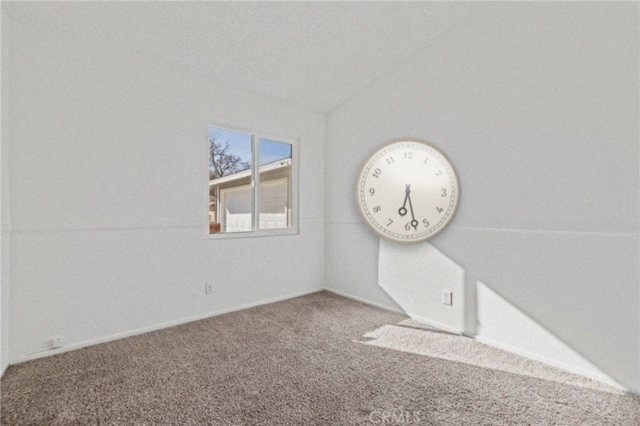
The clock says {"hour": 6, "minute": 28}
